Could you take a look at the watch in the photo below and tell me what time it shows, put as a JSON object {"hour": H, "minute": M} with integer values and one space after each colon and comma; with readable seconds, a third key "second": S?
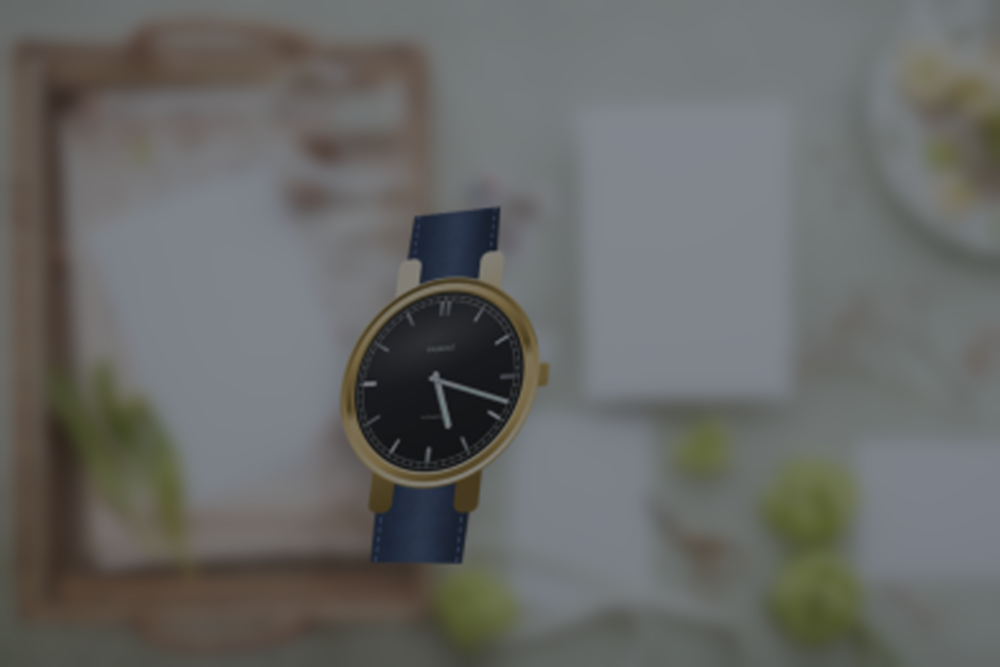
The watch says {"hour": 5, "minute": 18}
